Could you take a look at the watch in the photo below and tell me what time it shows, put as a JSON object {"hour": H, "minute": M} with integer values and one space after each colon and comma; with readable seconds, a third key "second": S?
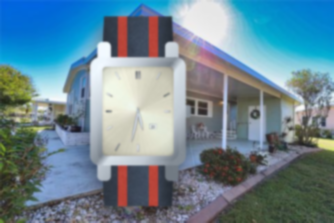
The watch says {"hour": 5, "minute": 32}
